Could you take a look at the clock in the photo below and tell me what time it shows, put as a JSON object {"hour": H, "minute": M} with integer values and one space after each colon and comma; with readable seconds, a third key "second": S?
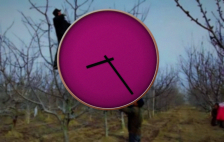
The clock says {"hour": 8, "minute": 24}
